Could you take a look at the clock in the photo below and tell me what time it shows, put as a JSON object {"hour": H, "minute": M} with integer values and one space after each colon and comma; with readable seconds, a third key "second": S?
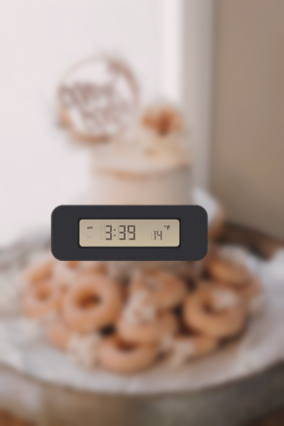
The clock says {"hour": 3, "minute": 39}
